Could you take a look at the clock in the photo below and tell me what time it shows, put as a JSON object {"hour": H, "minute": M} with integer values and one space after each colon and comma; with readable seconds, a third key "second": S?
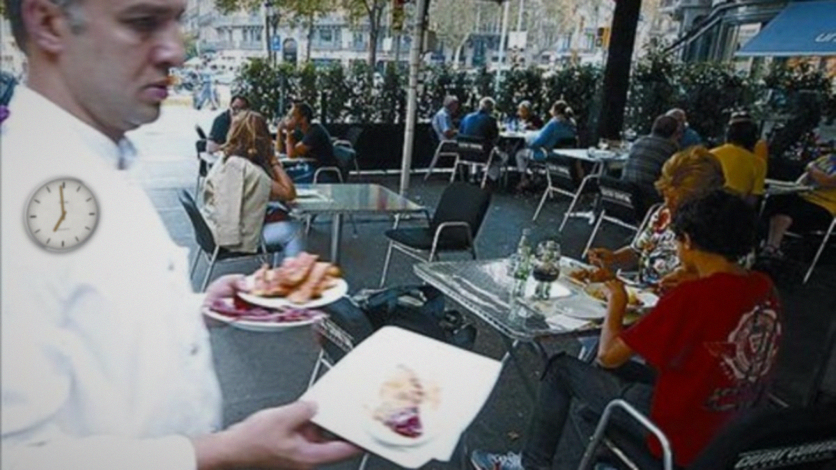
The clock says {"hour": 6, "minute": 59}
